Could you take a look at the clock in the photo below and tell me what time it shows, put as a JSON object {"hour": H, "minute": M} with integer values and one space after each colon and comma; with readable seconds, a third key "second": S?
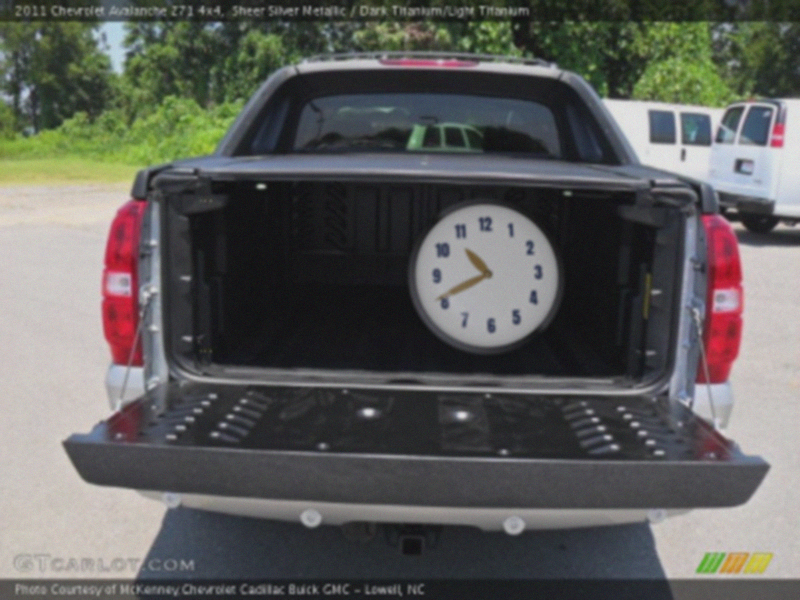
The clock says {"hour": 10, "minute": 41}
